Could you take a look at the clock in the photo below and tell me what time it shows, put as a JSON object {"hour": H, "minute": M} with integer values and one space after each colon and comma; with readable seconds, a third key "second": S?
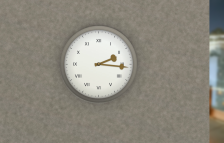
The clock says {"hour": 2, "minute": 16}
